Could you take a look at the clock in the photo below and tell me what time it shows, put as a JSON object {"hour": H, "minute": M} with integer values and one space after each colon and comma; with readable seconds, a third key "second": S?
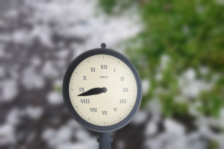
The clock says {"hour": 8, "minute": 43}
